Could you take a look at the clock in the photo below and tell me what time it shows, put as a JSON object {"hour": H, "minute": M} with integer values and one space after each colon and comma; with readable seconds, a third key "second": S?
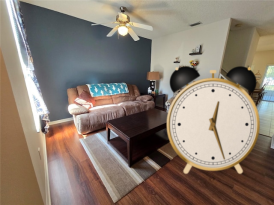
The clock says {"hour": 12, "minute": 27}
